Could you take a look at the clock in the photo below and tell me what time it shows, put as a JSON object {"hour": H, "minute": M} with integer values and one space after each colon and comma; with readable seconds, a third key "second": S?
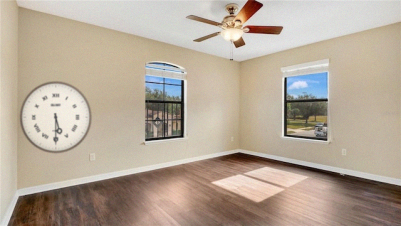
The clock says {"hour": 5, "minute": 30}
